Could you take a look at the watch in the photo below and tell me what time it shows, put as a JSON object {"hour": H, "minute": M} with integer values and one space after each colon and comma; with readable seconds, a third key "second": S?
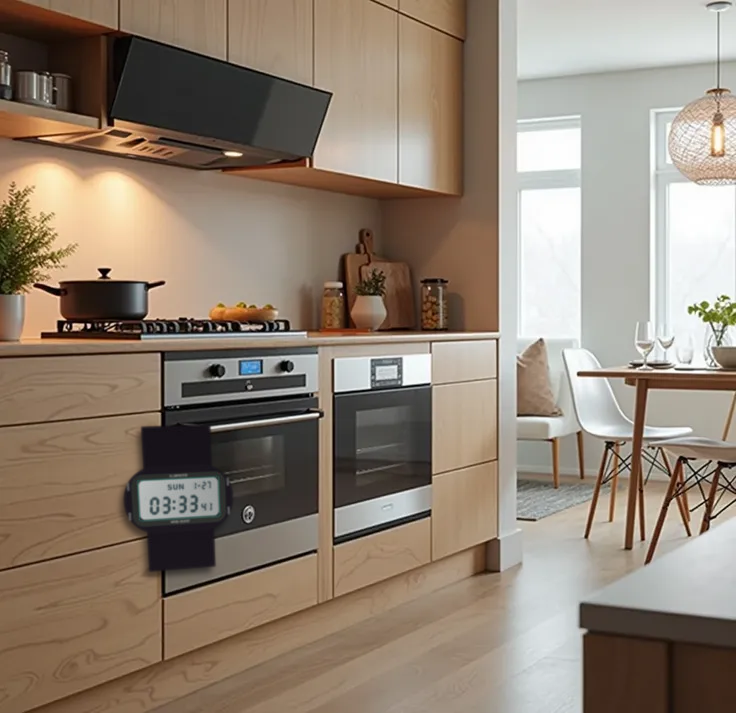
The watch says {"hour": 3, "minute": 33}
